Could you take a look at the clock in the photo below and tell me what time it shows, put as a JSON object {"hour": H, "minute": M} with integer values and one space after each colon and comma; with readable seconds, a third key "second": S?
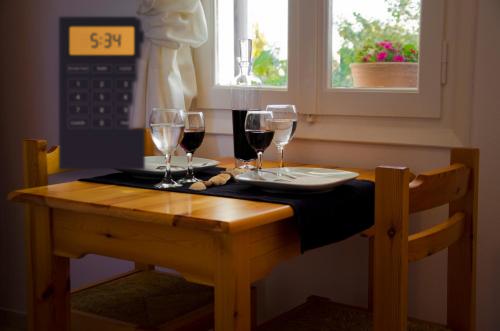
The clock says {"hour": 5, "minute": 34}
